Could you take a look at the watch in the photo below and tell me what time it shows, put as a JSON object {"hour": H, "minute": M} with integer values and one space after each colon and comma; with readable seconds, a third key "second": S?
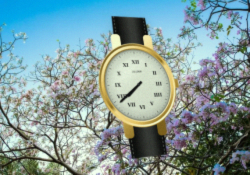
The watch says {"hour": 7, "minute": 39}
